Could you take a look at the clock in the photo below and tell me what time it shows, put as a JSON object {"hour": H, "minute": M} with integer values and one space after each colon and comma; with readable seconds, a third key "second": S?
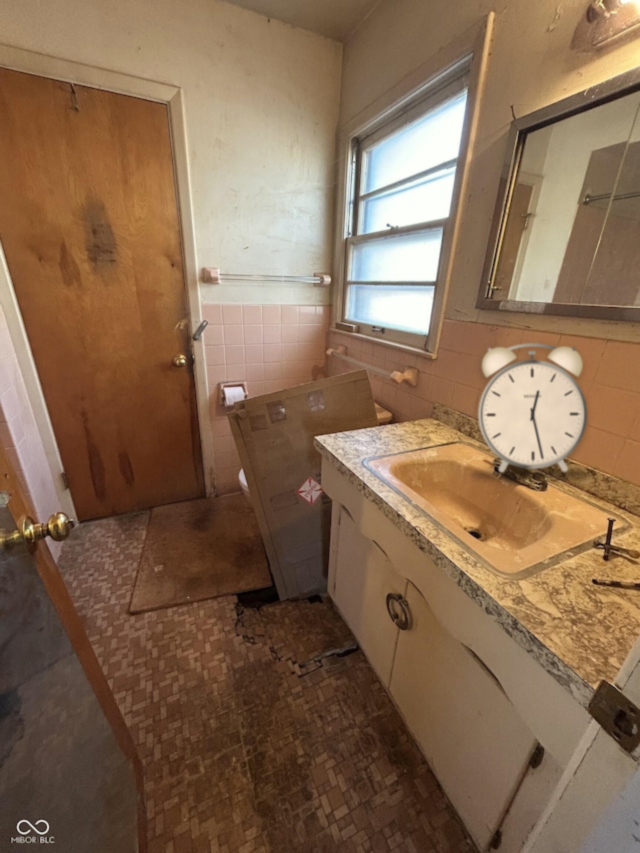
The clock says {"hour": 12, "minute": 28}
